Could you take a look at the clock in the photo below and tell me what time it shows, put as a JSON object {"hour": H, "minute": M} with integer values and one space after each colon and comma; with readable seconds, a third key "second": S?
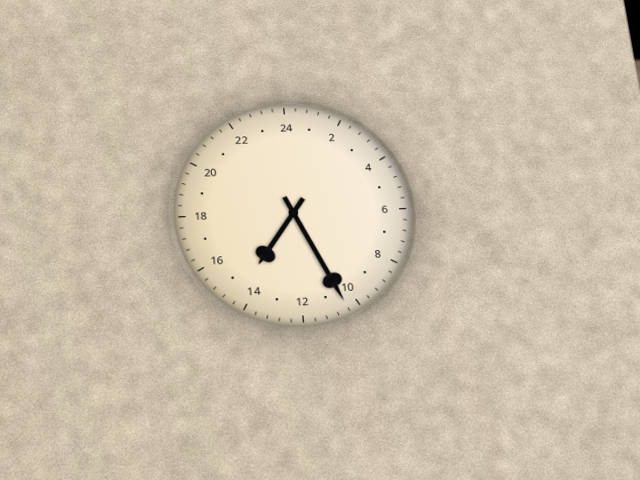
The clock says {"hour": 14, "minute": 26}
